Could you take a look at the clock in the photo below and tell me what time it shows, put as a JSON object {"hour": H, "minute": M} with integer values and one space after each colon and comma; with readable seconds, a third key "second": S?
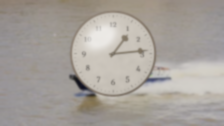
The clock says {"hour": 1, "minute": 14}
